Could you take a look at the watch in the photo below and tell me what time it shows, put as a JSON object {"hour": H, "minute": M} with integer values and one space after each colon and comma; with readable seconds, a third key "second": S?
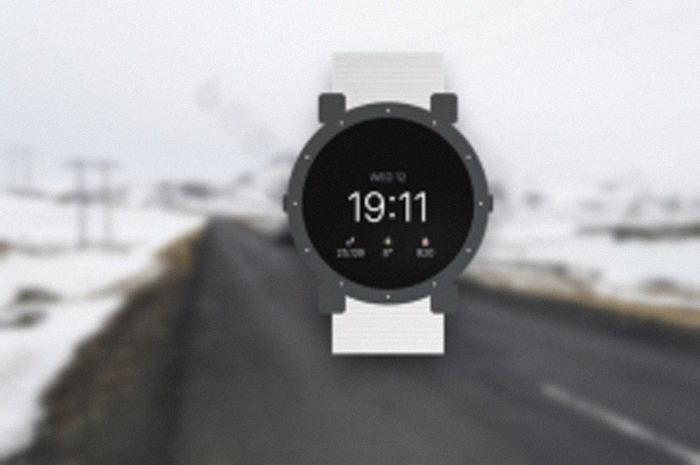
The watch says {"hour": 19, "minute": 11}
